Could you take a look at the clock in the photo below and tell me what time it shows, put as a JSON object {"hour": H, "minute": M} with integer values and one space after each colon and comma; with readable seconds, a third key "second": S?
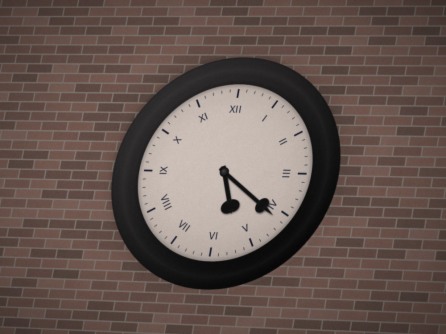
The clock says {"hour": 5, "minute": 21}
